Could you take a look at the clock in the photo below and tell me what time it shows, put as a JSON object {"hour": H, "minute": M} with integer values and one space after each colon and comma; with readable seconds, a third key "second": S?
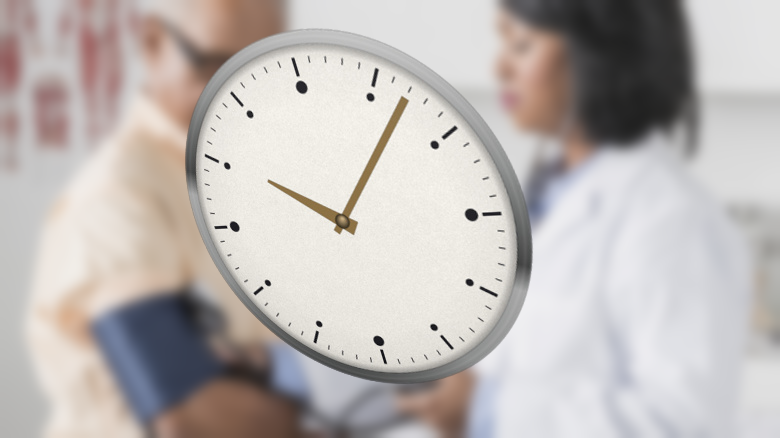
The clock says {"hour": 10, "minute": 7}
